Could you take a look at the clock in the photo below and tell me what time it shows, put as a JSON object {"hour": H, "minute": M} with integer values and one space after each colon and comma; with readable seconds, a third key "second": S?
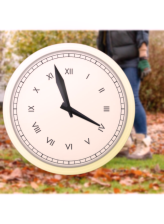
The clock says {"hour": 3, "minute": 57}
